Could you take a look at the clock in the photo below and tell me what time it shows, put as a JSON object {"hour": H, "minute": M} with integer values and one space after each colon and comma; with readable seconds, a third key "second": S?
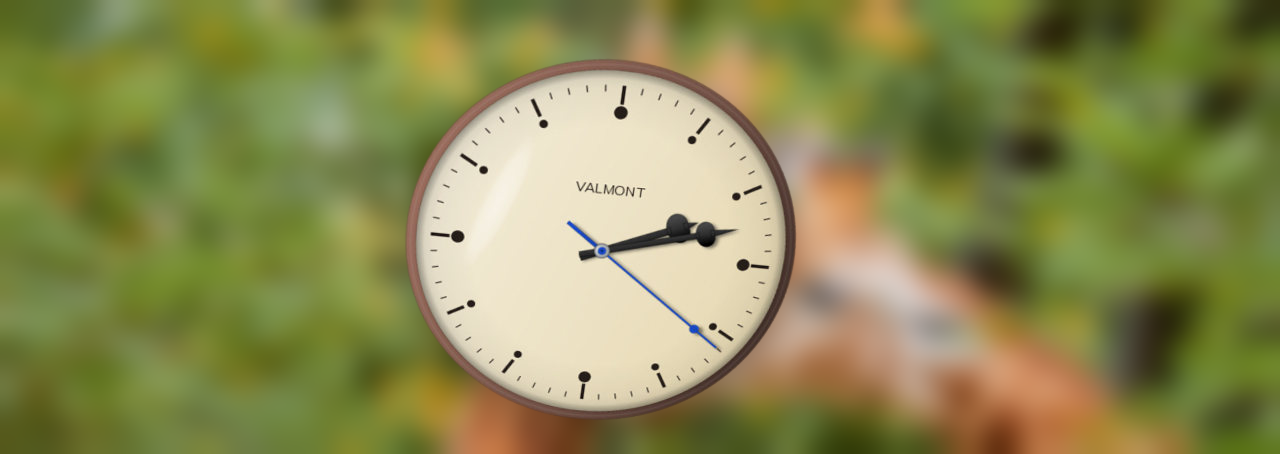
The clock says {"hour": 2, "minute": 12, "second": 21}
